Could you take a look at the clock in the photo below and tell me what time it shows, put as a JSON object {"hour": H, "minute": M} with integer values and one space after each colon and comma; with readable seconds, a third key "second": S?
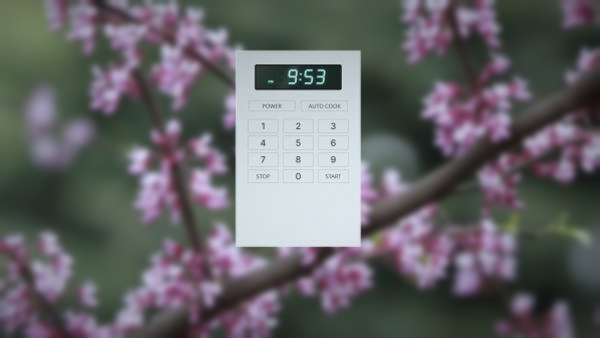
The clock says {"hour": 9, "minute": 53}
